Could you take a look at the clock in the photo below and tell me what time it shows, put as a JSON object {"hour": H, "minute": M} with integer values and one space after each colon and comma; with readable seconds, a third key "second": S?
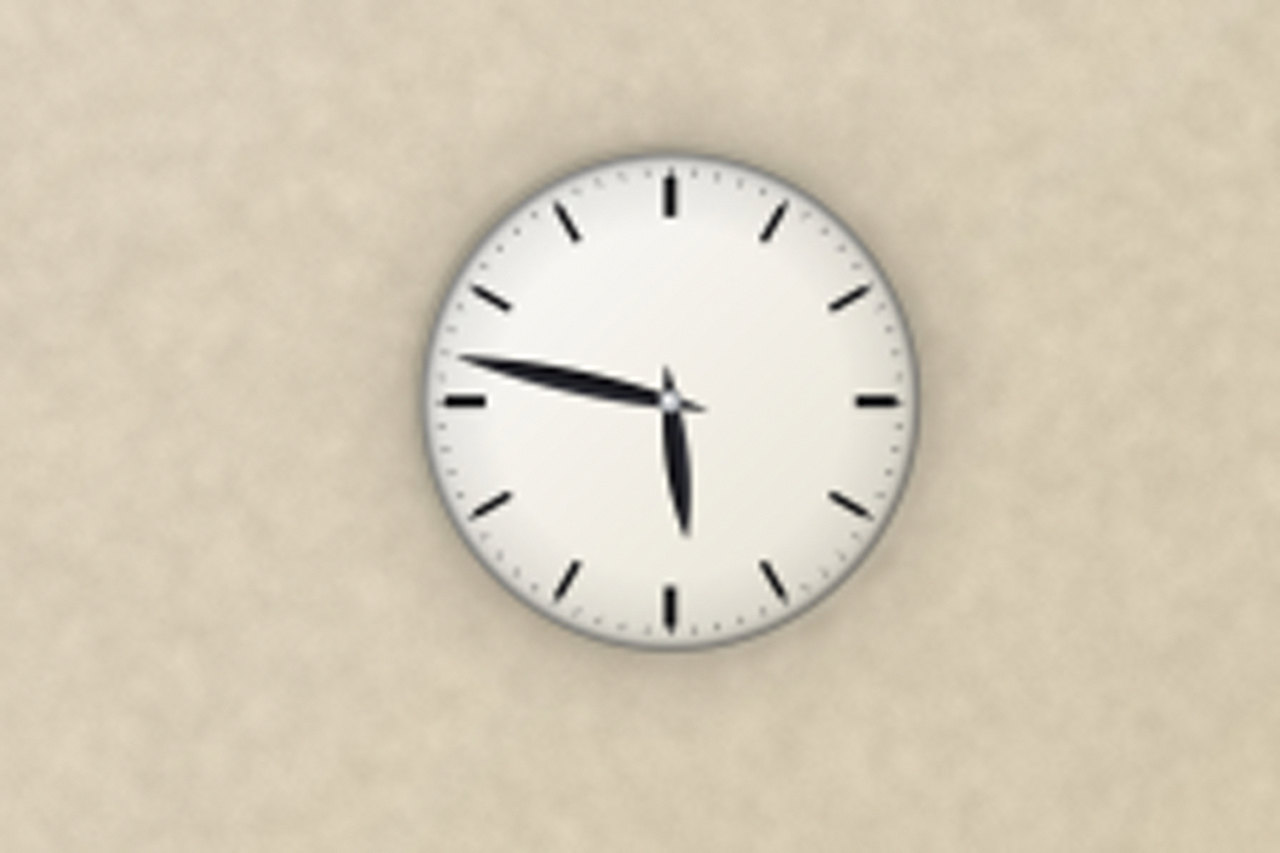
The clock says {"hour": 5, "minute": 47}
